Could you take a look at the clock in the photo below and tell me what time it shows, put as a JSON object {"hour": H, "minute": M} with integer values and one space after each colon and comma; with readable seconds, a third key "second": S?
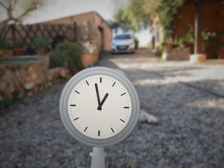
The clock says {"hour": 12, "minute": 58}
